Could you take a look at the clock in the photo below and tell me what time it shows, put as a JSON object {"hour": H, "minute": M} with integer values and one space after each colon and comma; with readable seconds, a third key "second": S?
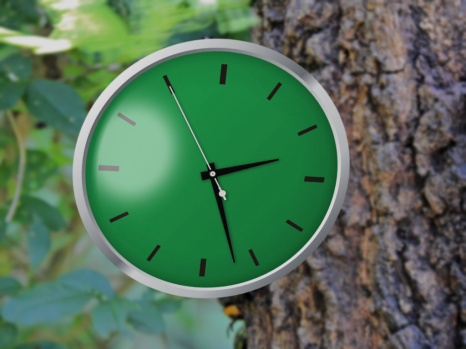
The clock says {"hour": 2, "minute": 26, "second": 55}
